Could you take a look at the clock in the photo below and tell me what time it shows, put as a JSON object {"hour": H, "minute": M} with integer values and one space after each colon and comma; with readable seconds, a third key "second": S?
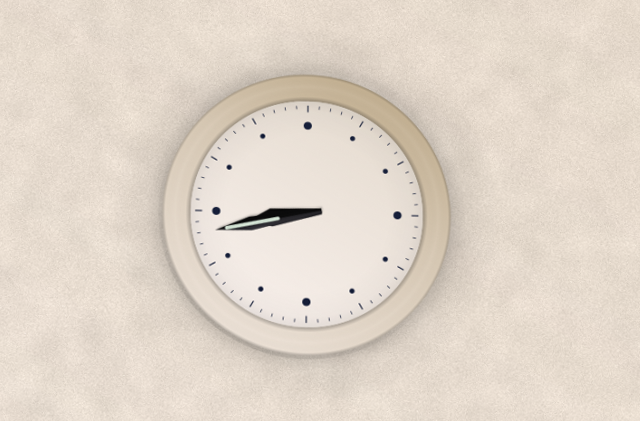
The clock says {"hour": 8, "minute": 43}
